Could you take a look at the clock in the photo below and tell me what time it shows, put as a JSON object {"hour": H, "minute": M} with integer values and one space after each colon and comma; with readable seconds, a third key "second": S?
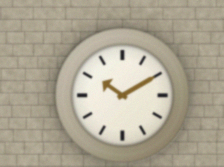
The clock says {"hour": 10, "minute": 10}
